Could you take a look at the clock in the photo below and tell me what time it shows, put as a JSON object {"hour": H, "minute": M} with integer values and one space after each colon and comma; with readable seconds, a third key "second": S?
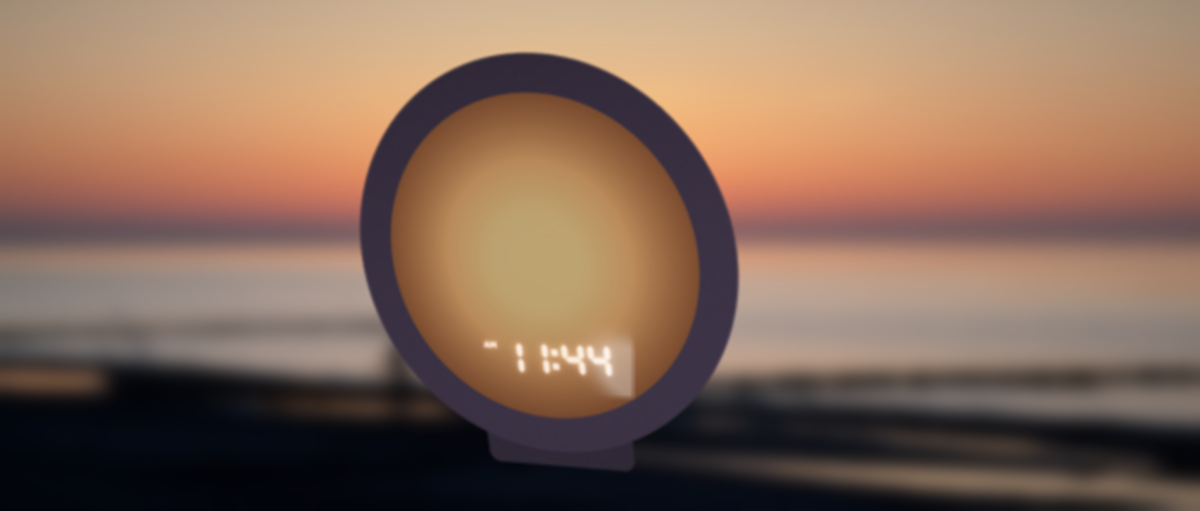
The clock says {"hour": 11, "minute": 44}
